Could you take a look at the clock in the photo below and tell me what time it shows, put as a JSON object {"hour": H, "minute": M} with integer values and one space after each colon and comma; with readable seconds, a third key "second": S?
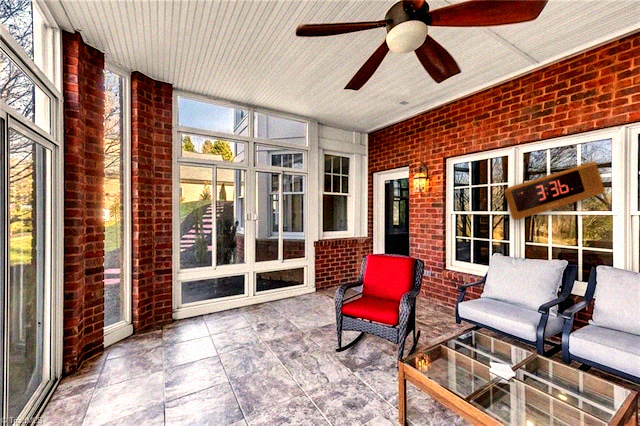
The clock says {"hour": 3, "minute": 36}
